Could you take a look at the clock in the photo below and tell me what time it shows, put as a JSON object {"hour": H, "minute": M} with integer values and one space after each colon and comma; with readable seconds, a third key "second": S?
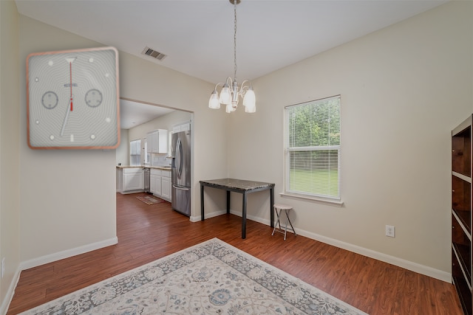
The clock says {"hour": 6, "minute": 33}
